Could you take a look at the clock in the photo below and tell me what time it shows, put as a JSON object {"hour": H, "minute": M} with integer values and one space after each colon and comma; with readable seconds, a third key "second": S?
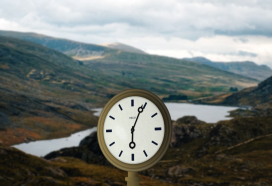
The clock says {"hour": 6, "minute": 4}
